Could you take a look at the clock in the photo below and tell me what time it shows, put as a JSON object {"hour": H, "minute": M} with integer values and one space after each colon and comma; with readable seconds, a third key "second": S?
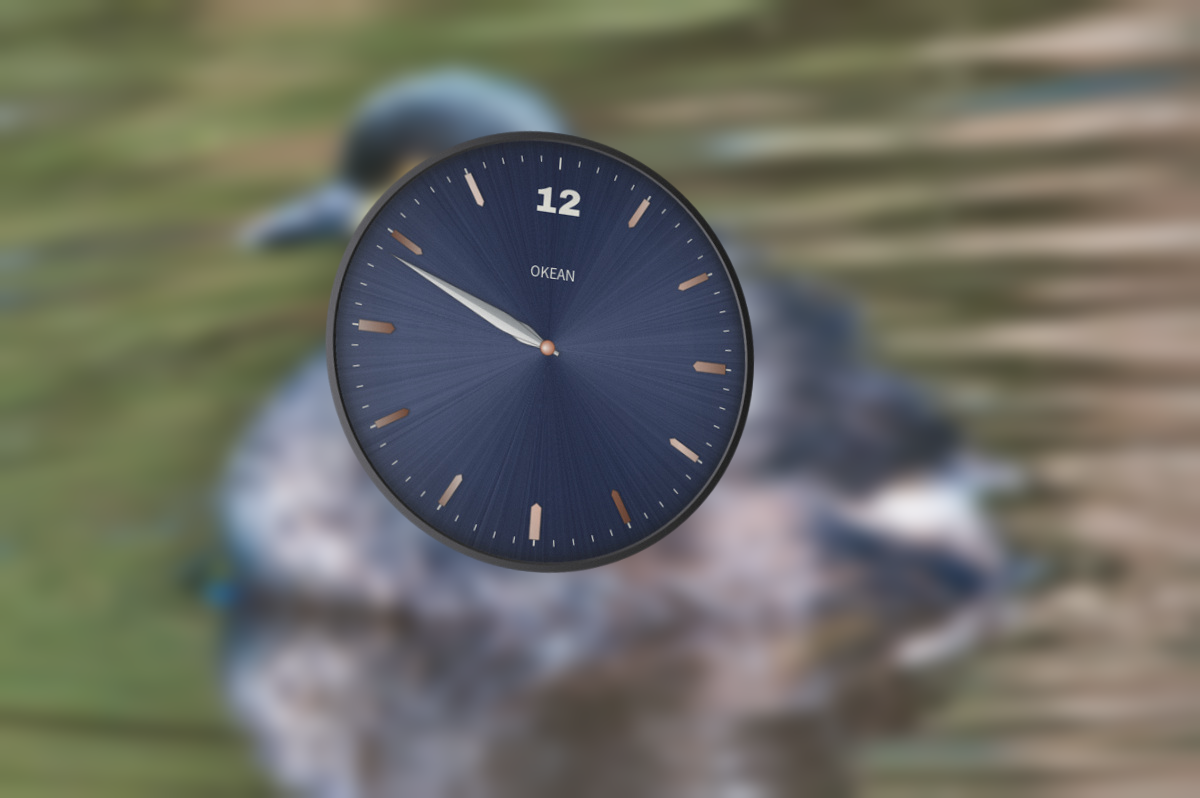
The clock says {"hour": 9, "minute": 49}
